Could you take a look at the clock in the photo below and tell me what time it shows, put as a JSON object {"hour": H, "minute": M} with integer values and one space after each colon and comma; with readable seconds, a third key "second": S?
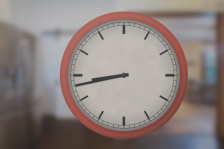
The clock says {"hour": 8, "minute": 43}
